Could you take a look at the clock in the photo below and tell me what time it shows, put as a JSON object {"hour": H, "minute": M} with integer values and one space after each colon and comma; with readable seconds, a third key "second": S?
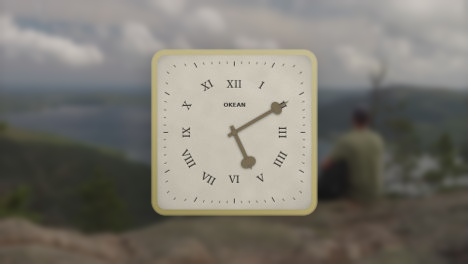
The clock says {"hour": 5, "minute": 10}
